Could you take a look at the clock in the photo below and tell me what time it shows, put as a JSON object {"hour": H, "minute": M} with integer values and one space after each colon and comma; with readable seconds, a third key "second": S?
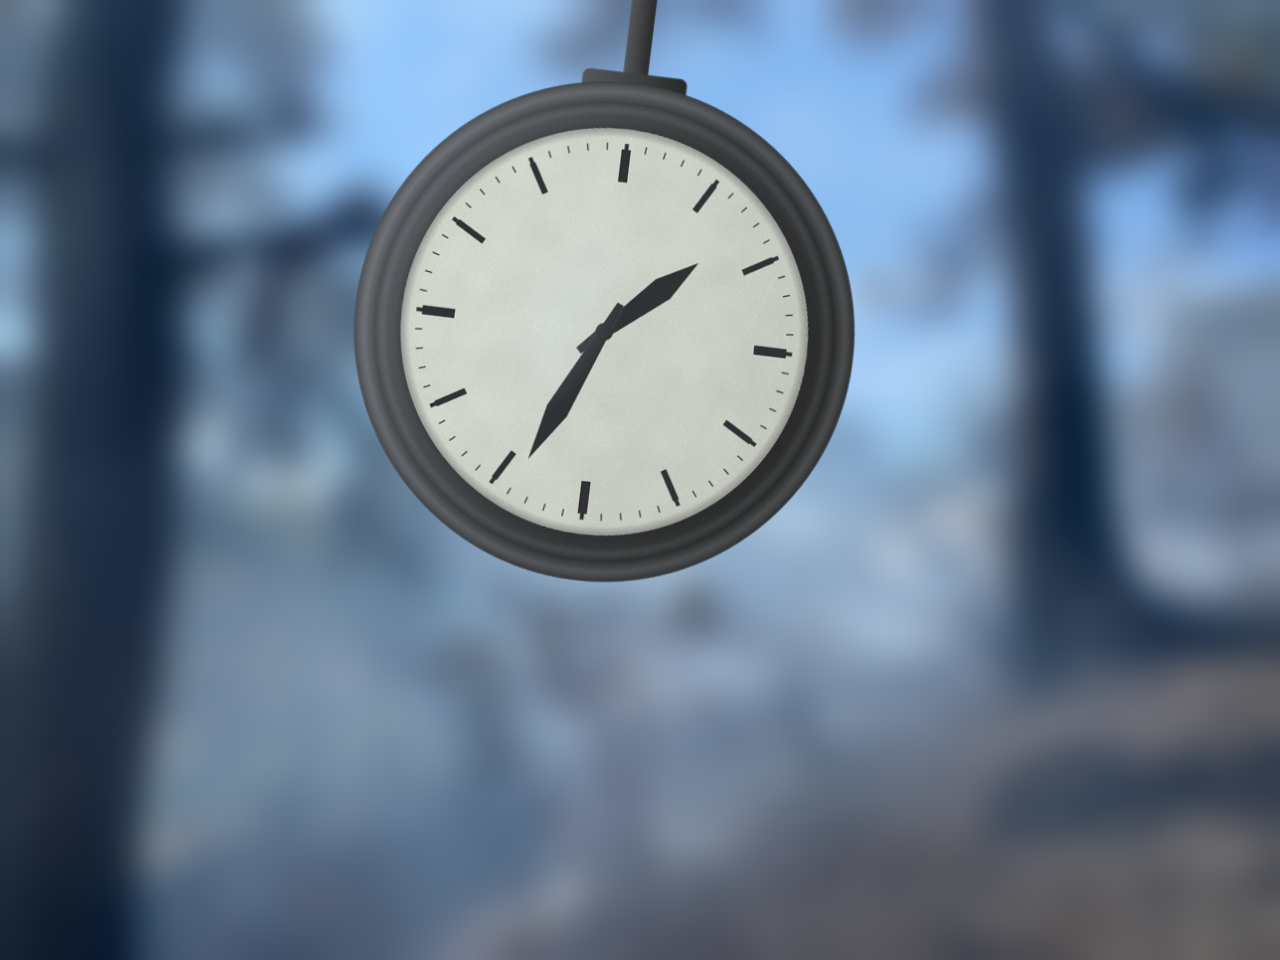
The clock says {"hour": 1, "minute": 34}
